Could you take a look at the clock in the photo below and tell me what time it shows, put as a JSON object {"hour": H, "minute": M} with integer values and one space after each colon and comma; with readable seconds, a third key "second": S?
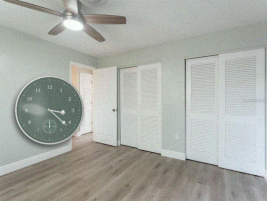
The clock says {"hour": 3, "minute": 22}
